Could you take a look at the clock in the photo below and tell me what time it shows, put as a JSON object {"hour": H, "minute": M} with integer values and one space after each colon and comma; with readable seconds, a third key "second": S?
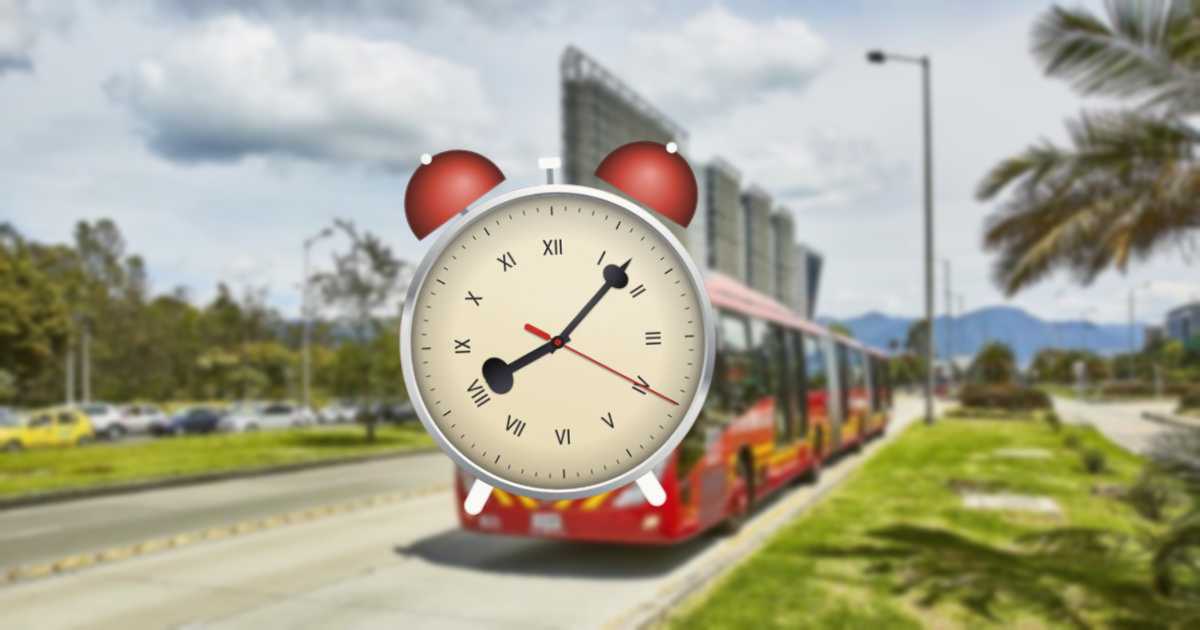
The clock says {"hour": 8, "minute": 7, "second": 20}
